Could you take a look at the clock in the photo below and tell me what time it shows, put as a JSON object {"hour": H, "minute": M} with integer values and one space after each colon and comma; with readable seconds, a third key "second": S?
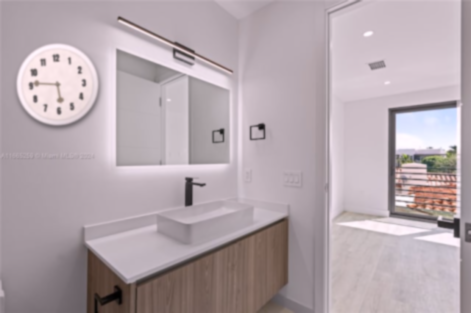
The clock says {"hour": 5, "minute": 46}
